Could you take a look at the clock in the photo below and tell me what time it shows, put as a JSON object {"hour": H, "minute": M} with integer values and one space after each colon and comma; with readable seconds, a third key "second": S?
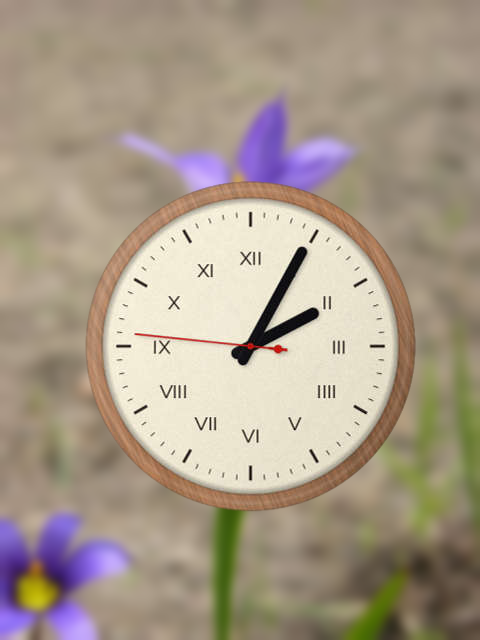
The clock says {"hour": 2, "minute": 4, "second": 46}
